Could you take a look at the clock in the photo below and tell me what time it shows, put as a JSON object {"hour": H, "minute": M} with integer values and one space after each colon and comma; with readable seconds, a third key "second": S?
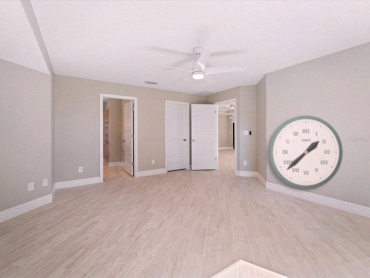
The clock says {"hour": 1, "minute": 38}
